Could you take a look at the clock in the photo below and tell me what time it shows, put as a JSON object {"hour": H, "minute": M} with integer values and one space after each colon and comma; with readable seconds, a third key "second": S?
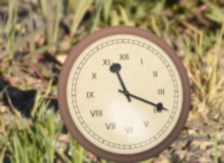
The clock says {"hour": 11, "minute": 19}
